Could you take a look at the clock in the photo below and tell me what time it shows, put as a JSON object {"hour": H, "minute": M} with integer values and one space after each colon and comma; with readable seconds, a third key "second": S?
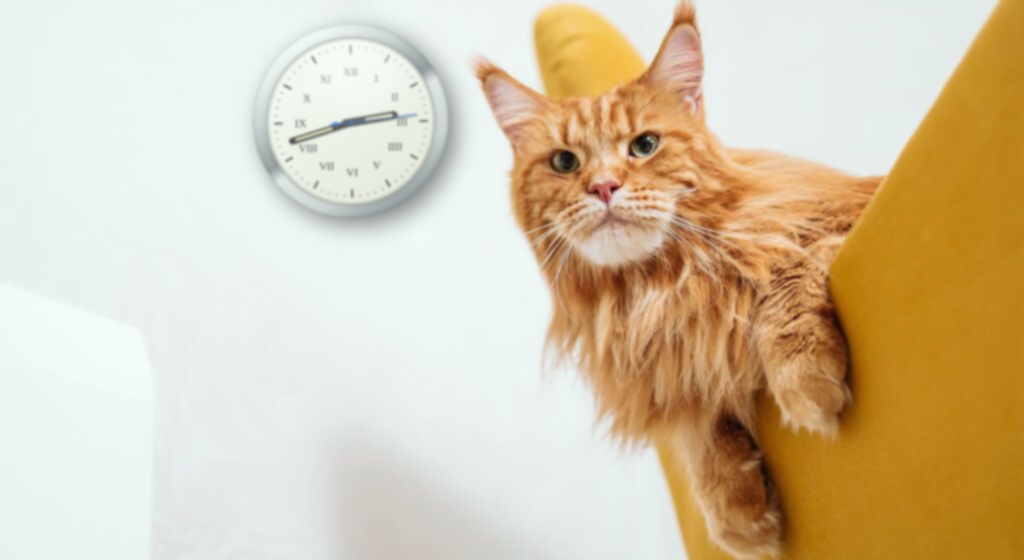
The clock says {"hour": 2, "minute": 42, "second": 14}
